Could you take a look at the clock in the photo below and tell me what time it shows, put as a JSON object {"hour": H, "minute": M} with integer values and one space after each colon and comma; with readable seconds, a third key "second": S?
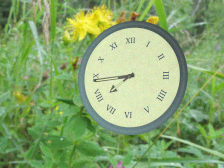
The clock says {"hour": 7, "minute": 44}
